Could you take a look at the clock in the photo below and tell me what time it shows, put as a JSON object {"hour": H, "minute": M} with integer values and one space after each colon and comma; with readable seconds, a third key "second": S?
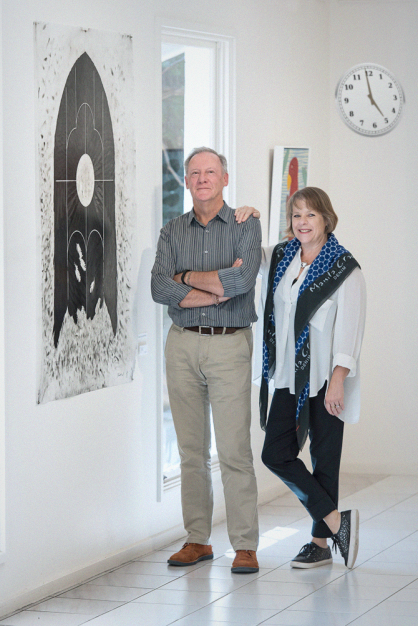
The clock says {"hour": 4, "minute": 59}
